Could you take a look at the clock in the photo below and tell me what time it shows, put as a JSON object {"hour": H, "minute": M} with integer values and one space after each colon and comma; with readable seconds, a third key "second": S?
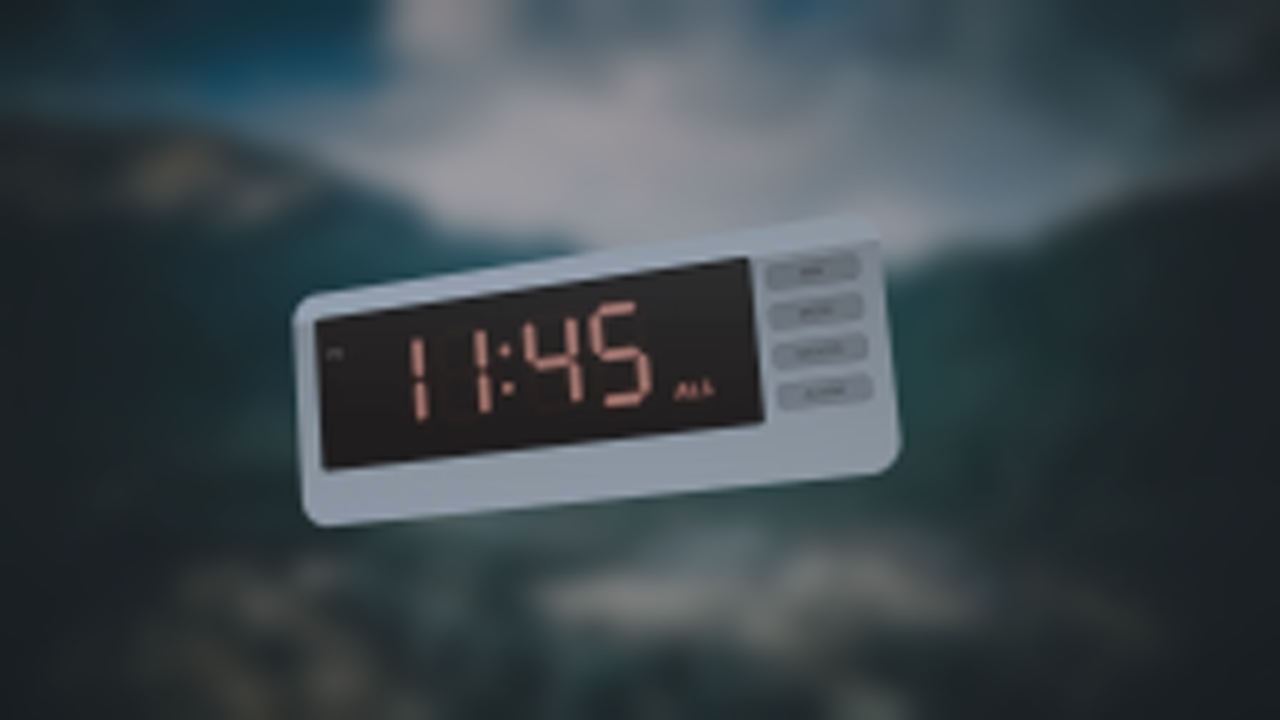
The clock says {"hour": 11, "minute": 45}
